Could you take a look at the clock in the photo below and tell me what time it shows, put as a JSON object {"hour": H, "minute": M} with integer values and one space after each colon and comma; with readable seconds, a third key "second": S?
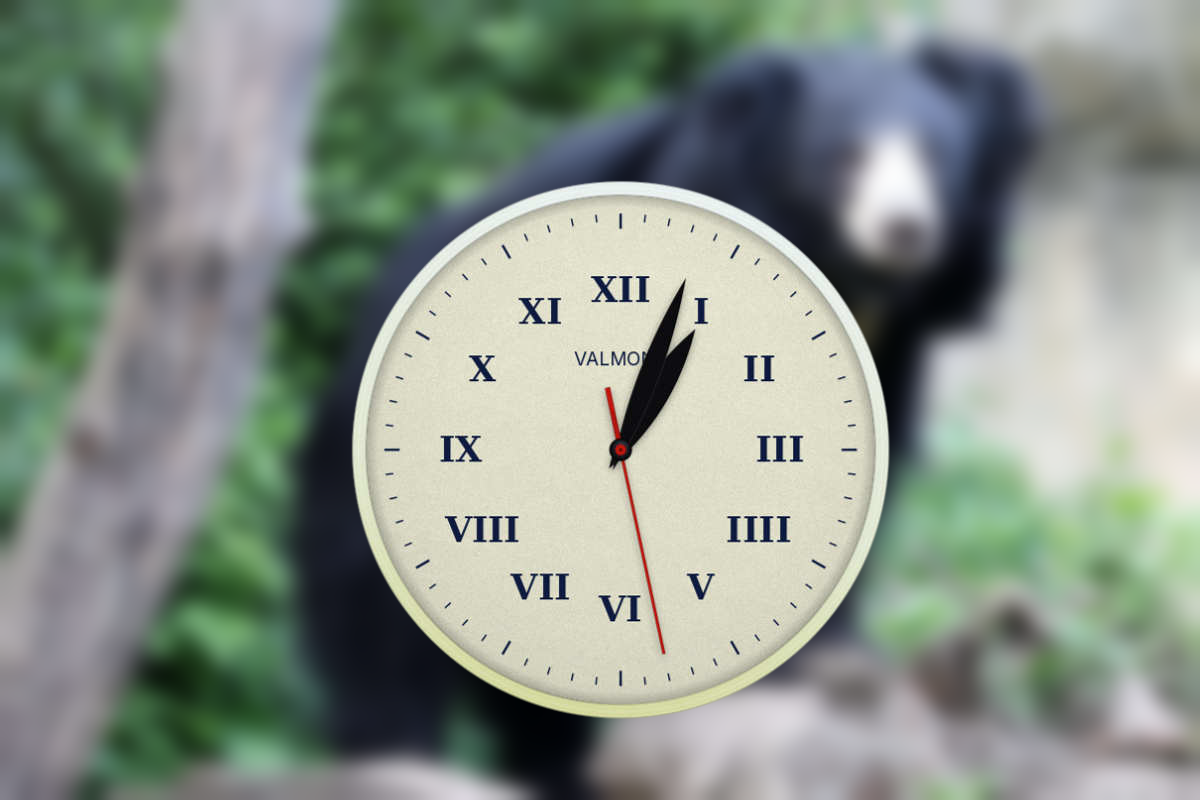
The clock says {"hour": 1, "minute": 3, "second": 28}
